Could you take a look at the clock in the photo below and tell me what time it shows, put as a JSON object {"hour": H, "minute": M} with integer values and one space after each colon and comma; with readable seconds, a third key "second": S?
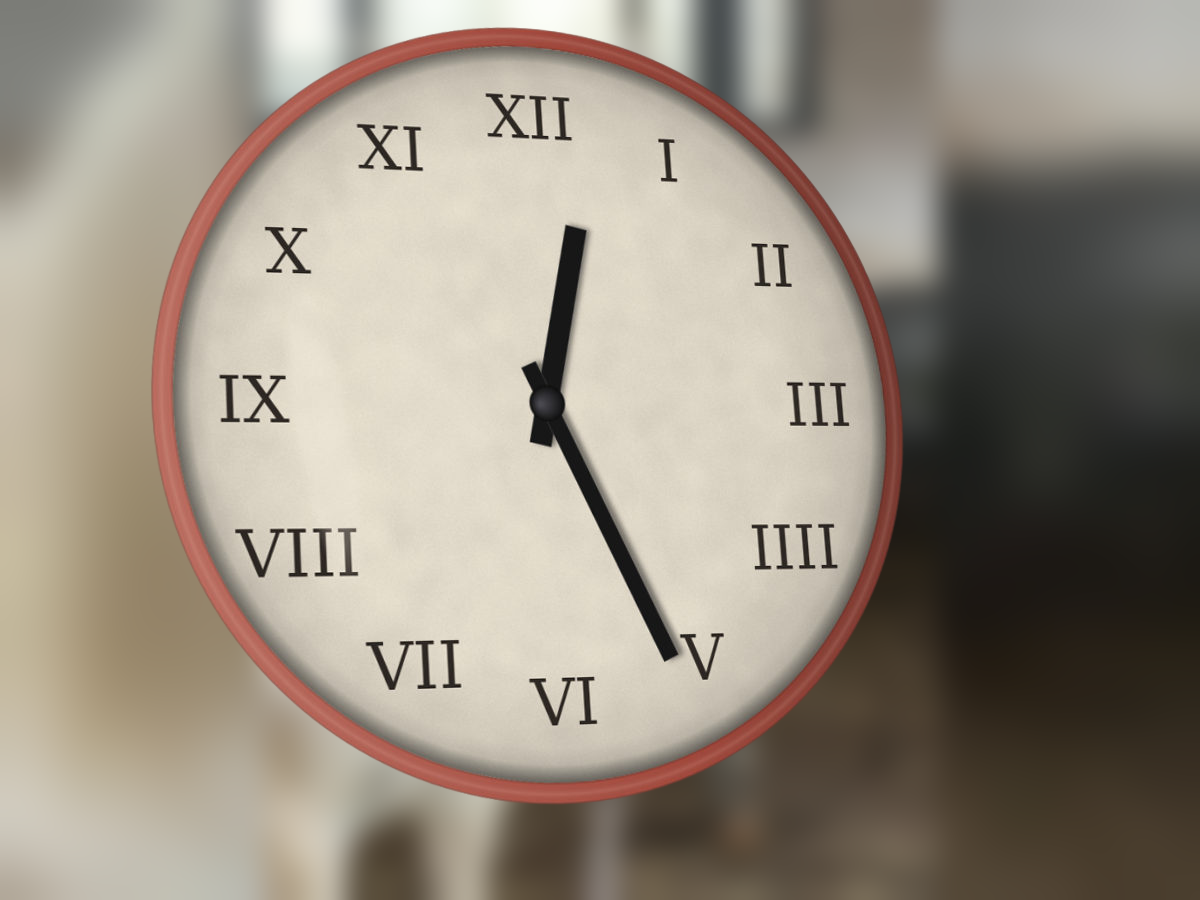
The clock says {"hour": 12, "minute": 26}
